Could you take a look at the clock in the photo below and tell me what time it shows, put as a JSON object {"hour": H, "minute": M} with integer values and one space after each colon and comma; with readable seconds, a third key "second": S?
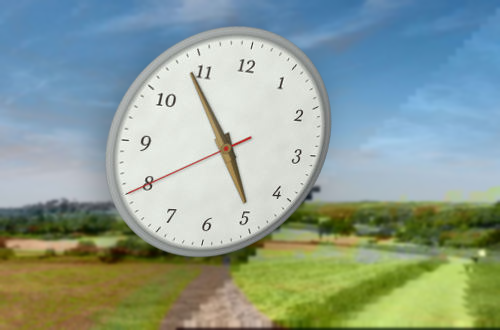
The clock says {"hour": 4, "minute": 53, "second": 40}
